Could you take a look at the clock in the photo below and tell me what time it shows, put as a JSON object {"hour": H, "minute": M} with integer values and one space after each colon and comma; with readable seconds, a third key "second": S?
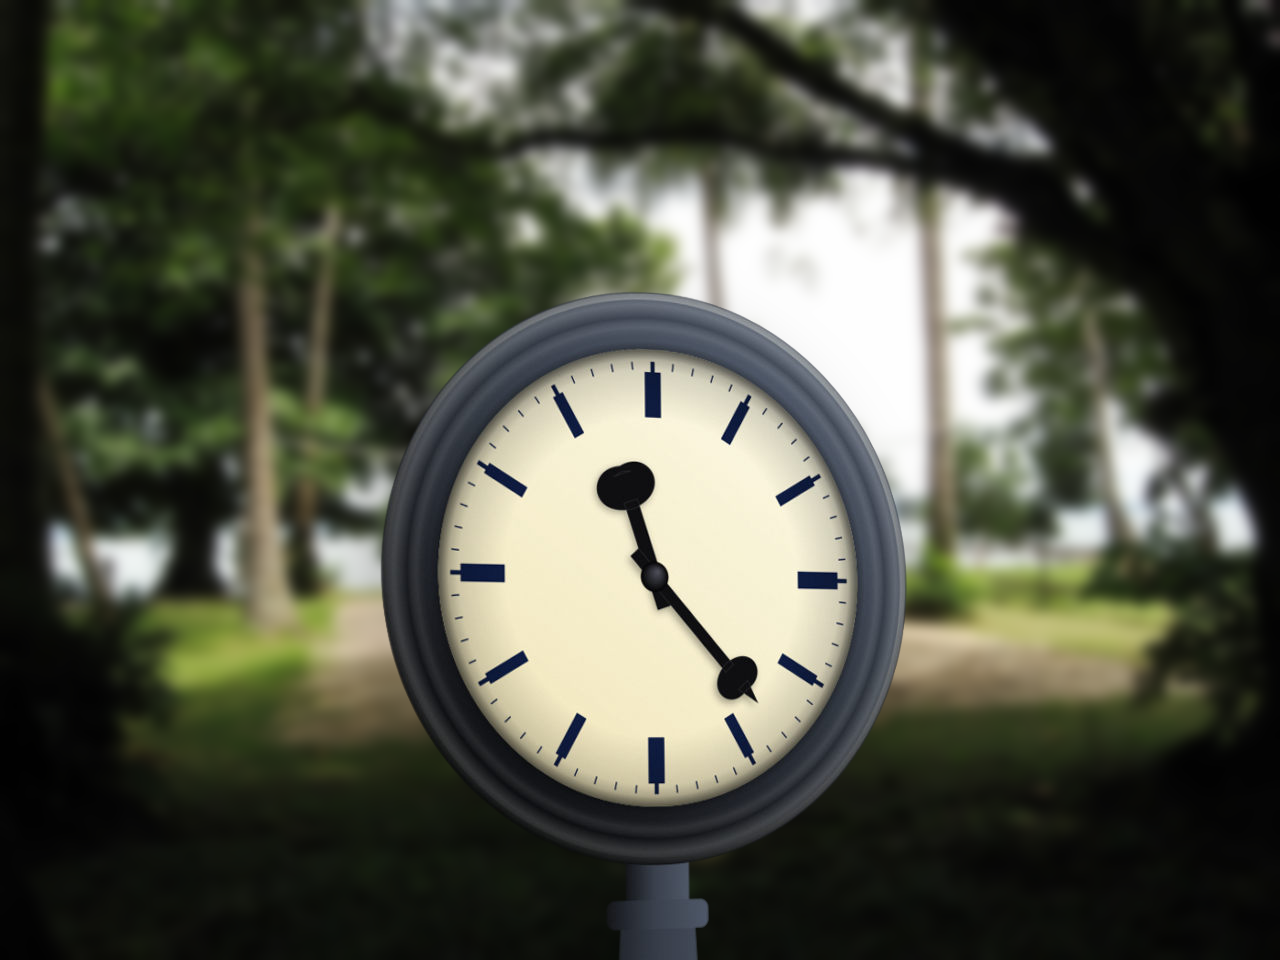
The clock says {"hour": 11, "minute": 23}
